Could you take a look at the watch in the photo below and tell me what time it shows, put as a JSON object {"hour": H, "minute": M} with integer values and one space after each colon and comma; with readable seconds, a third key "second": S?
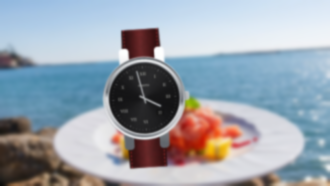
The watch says {"hour": 3, "minute": 58}
